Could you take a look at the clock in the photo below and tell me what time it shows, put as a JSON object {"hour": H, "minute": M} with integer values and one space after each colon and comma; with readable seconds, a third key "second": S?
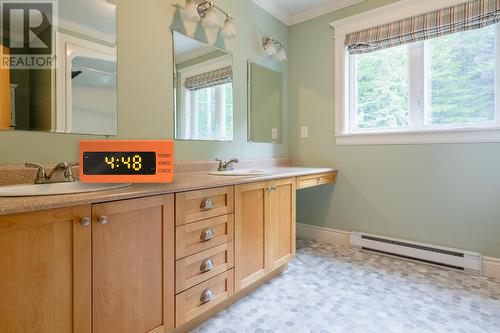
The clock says {"hour": 4, "minute": 48}
